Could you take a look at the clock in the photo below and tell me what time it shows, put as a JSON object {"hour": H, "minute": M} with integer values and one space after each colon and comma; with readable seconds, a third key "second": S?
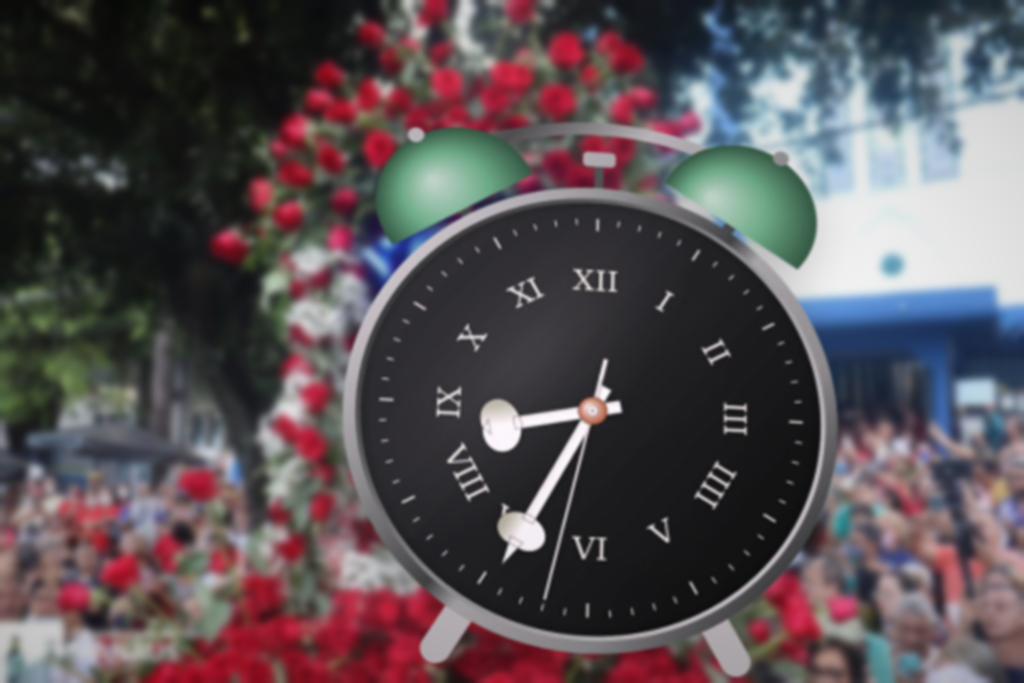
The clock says {"hour": 8, "minute": 34, "second": 32}
